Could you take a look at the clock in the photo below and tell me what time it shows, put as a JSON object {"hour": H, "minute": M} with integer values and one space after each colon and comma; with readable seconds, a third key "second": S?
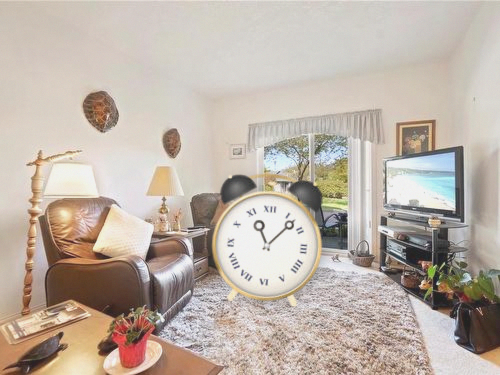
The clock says {"hour": 11, "minute": 7}
